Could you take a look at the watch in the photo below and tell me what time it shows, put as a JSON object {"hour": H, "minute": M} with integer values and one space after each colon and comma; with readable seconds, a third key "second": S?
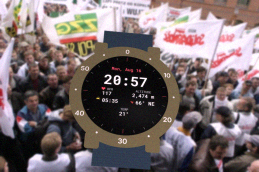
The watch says {"hour": 20, "minute": 57}
